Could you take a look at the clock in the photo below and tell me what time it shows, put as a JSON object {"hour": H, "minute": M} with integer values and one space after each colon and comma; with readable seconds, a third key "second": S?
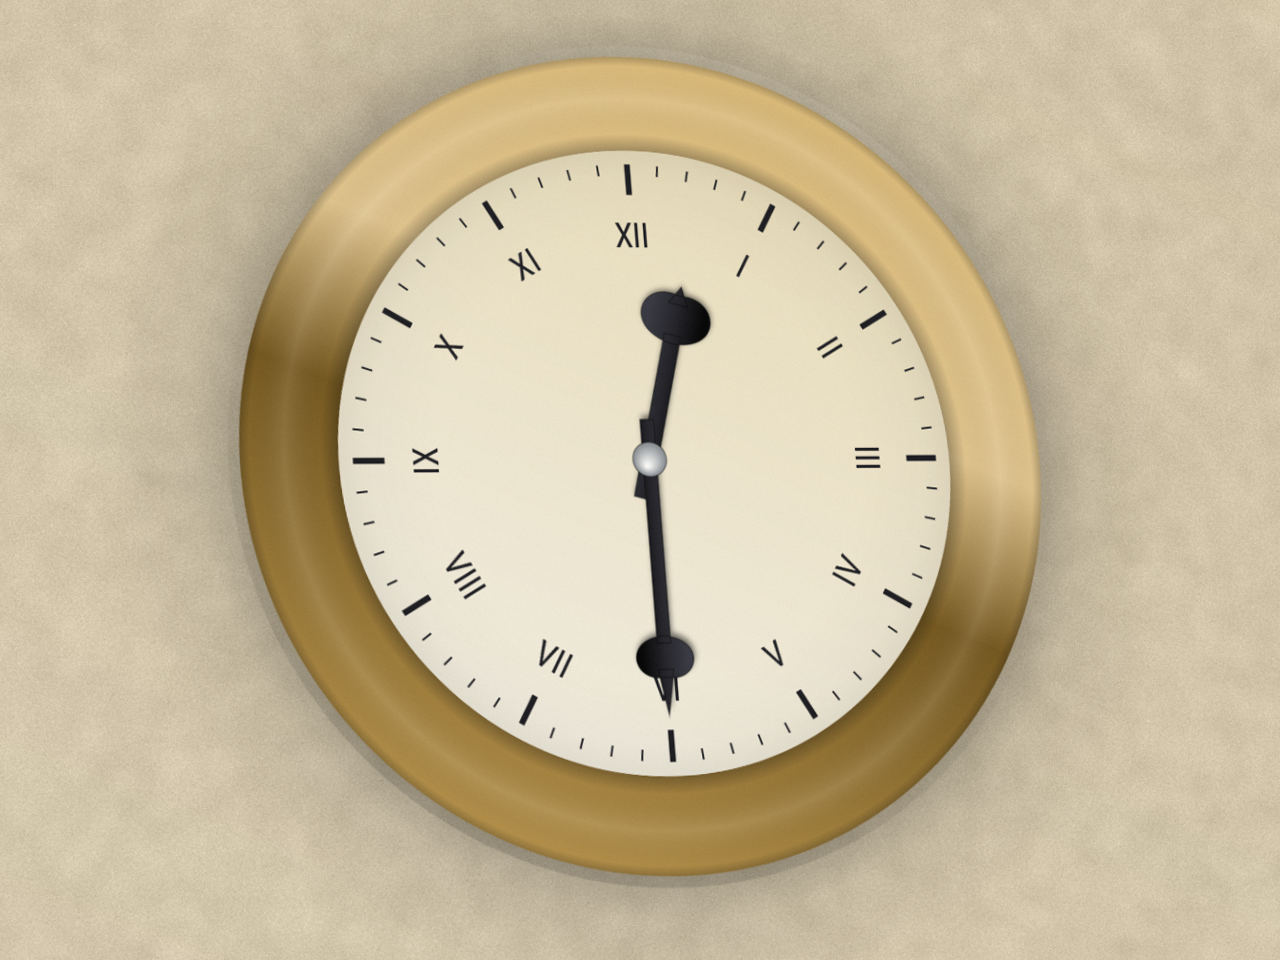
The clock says {"hour": 12, "minute": 30}
